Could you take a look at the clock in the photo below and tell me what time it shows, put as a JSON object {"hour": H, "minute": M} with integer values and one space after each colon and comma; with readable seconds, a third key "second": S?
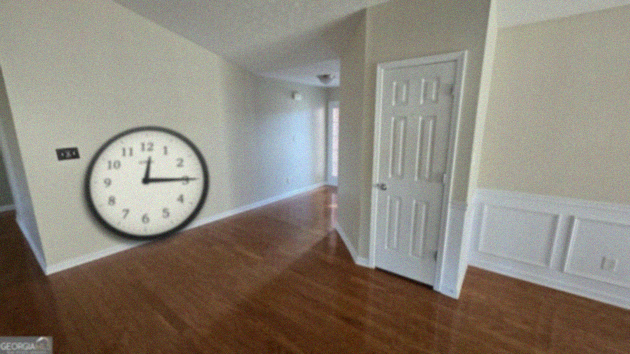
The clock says {"hour": 12, "minute": 15}
